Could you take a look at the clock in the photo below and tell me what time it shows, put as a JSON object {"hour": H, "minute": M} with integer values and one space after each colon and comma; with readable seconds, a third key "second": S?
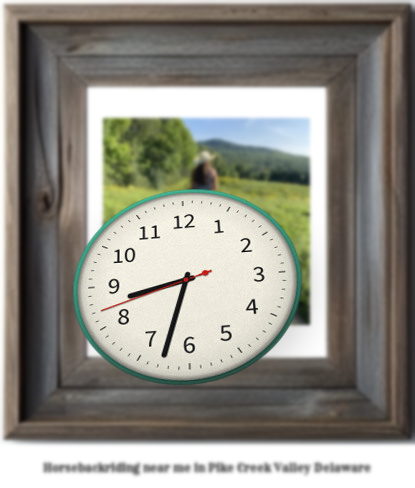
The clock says {"hour": 8, "minute": 32, "second": 42}
